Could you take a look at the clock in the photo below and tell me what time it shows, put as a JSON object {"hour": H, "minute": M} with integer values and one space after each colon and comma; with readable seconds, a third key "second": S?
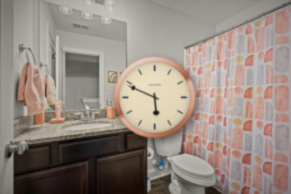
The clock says {"hour": 5, "minute": 49}
